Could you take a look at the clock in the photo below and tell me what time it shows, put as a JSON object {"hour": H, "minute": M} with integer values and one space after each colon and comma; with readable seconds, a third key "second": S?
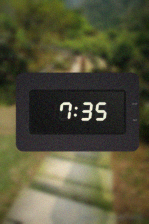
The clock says {"hour": 7, "minute": 35}
